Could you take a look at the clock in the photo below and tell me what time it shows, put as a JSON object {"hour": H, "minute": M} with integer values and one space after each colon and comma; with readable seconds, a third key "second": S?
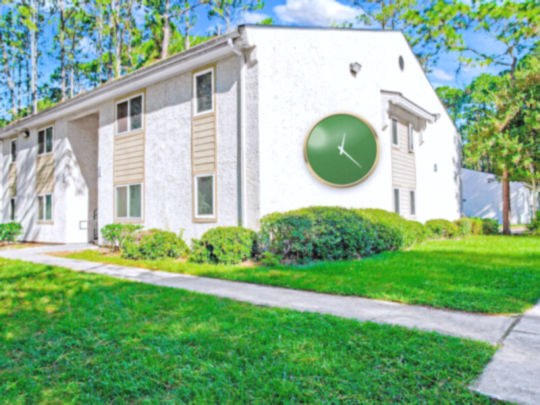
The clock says {"hour": 12, "minute": 22}
